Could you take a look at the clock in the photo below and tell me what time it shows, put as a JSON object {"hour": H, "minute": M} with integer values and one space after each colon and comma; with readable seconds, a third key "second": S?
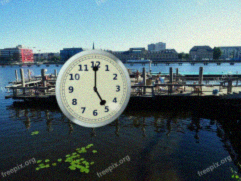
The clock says {"hour": 5, "minute": 0}
